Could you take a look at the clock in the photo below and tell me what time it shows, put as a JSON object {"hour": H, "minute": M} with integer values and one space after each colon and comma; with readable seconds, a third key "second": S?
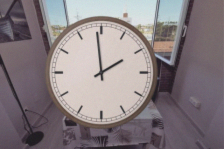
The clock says {"hour": 1, "minute": 59}
